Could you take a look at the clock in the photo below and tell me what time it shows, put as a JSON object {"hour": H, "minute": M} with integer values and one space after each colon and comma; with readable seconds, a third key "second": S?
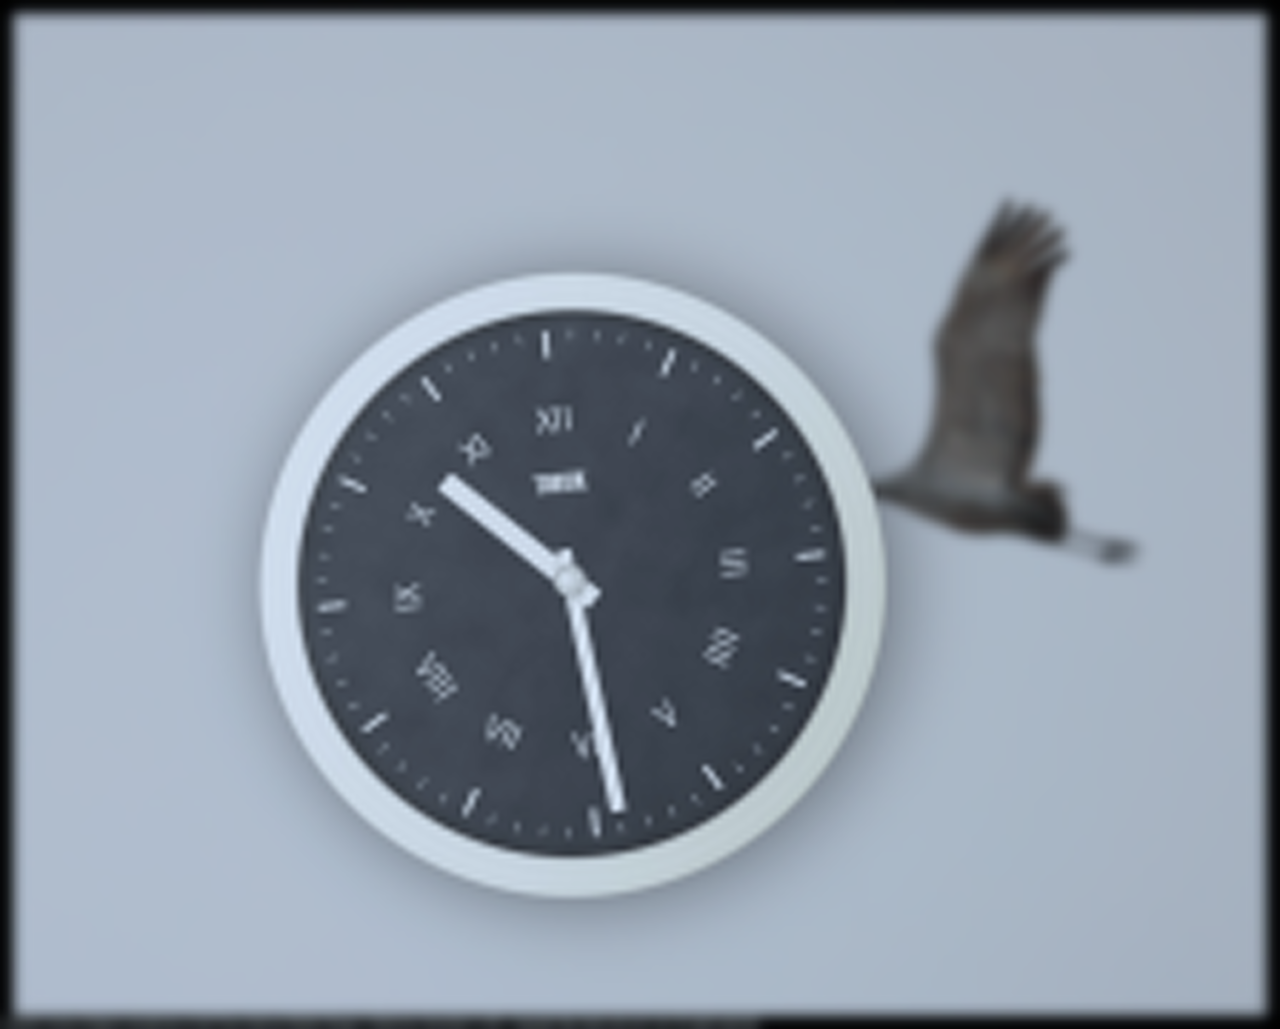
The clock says {"hour": 10, "minute": 29}
